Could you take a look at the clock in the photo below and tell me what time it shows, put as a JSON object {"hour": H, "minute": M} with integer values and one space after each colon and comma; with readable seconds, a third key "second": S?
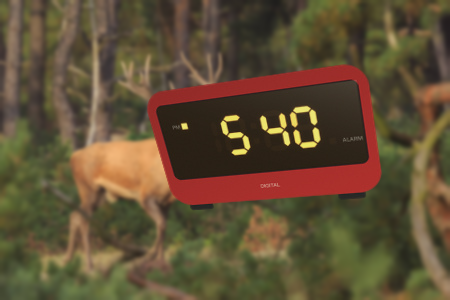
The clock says {"hour": 5, "minute": 40}
